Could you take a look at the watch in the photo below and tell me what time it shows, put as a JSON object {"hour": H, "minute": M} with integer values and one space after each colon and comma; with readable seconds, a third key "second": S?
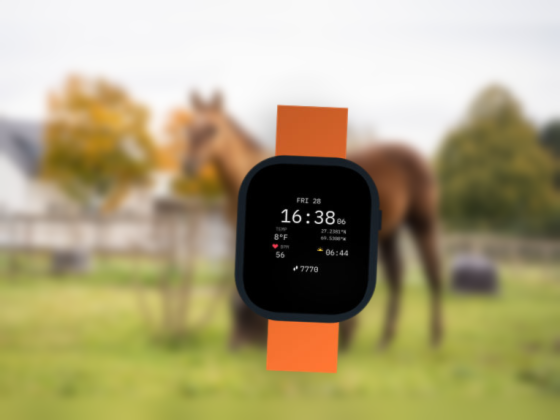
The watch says {"hour": 16, "minute": 38}
